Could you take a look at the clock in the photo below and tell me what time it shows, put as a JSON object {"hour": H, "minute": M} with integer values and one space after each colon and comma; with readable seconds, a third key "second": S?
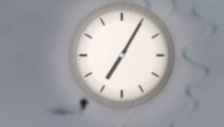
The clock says {"hour": 7, "minute": 5}
